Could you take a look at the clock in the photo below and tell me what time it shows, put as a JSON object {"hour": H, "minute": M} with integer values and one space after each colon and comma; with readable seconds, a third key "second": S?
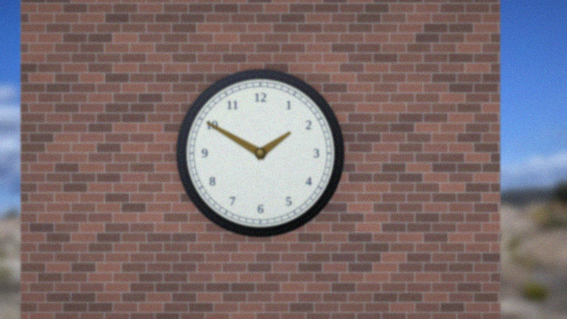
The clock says {"hour": 1, "minute": 50}
